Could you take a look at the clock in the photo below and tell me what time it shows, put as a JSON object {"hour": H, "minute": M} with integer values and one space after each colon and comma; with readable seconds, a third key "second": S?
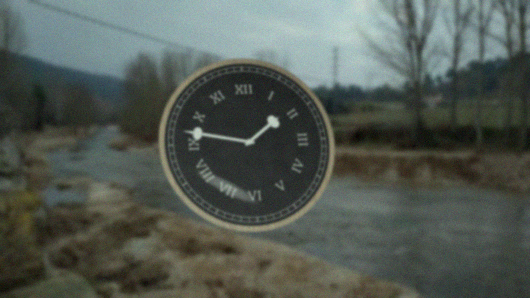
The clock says {"hour": 1, "minute": 47}
